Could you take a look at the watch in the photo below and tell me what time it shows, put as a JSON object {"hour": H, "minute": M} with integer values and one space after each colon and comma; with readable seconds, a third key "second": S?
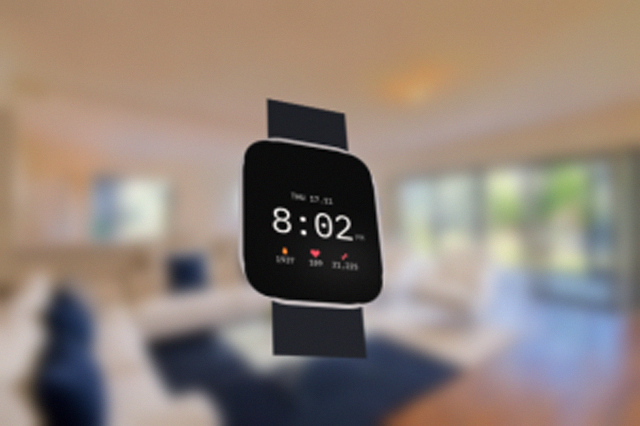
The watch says {"hour": 8, "minute": 2}
